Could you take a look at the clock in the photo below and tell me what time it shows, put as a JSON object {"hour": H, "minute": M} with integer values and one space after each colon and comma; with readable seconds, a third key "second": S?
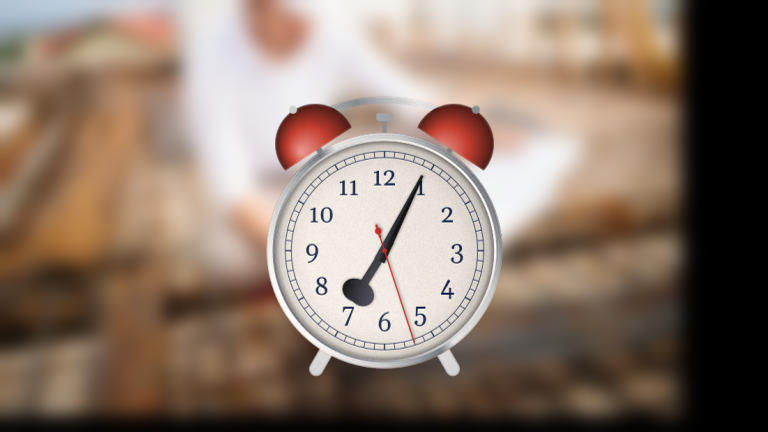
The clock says {"hour": 7, "minute": 4, "second": 27}
